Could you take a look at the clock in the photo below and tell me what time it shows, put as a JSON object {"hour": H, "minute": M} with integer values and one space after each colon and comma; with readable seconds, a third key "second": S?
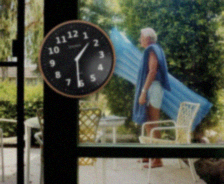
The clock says {"hour": 1, "minute": 31}
